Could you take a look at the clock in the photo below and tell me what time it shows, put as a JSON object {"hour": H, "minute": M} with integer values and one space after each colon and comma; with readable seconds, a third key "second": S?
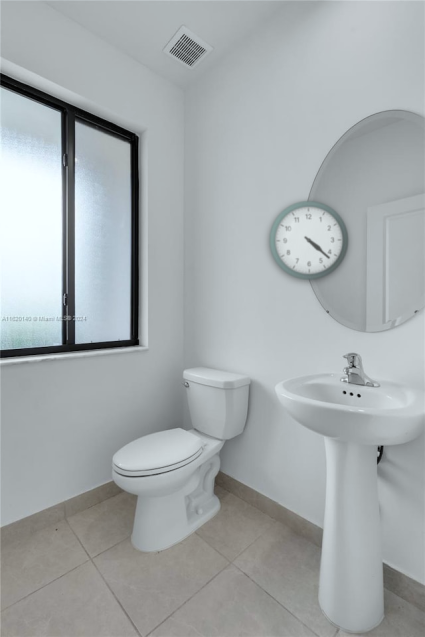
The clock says {"hour": 4, "minute": 22}
